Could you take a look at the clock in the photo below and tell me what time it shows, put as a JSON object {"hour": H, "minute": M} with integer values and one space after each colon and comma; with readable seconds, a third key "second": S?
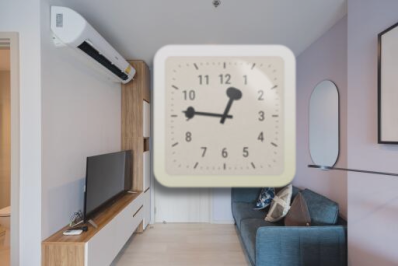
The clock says {"hour": 12, "minute": 46}
